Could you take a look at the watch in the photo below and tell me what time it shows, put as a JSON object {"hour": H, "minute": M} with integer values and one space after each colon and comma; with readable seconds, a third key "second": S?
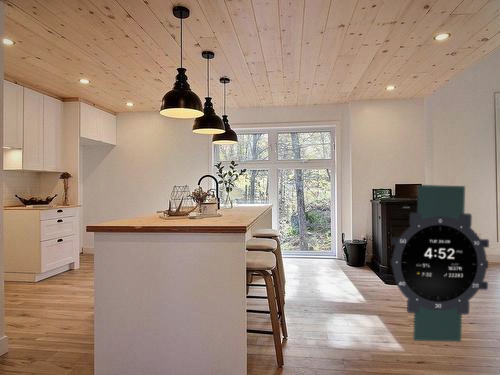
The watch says {"hour": 4, "minute": 52}
